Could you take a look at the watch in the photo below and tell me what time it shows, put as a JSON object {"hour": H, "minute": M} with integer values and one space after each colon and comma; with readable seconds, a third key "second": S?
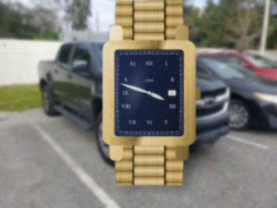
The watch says {"hour": 3, "minute": 48}
